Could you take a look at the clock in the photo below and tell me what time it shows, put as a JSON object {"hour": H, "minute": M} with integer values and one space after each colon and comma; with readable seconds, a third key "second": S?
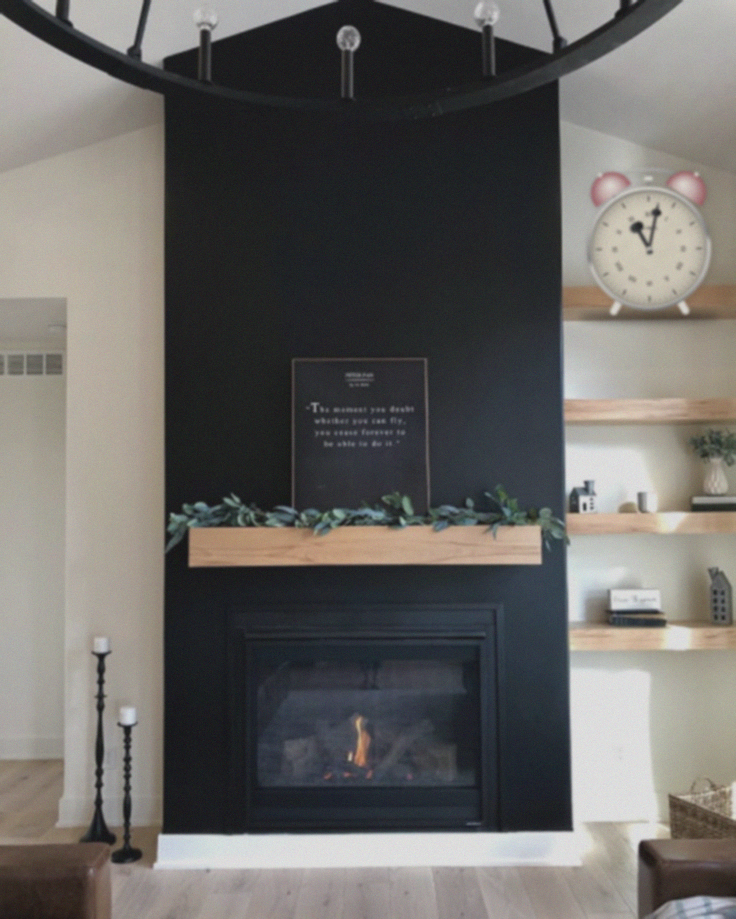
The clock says {"hour": 11, "minute": 2}
